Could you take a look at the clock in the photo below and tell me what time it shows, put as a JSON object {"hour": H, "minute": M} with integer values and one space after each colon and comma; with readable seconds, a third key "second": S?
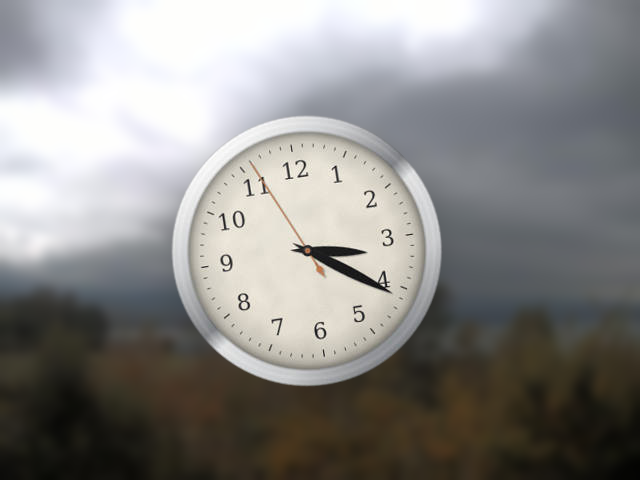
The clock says {"hour": 3, "minute": 20, "second": 56}
